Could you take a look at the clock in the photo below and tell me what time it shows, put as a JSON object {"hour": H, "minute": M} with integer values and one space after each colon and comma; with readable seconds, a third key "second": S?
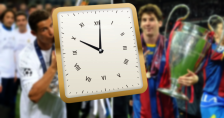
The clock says {"hour": 10, "minute": 1}
